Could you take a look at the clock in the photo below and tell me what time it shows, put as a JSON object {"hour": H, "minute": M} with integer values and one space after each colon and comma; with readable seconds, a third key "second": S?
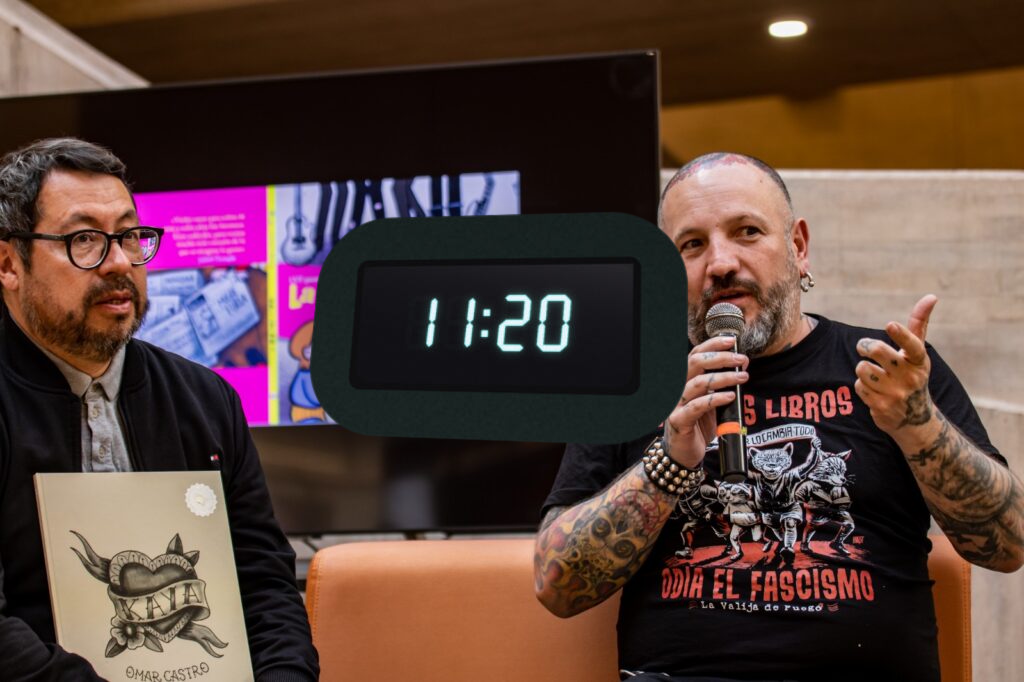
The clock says {"hour": 11, "minute": 20}
